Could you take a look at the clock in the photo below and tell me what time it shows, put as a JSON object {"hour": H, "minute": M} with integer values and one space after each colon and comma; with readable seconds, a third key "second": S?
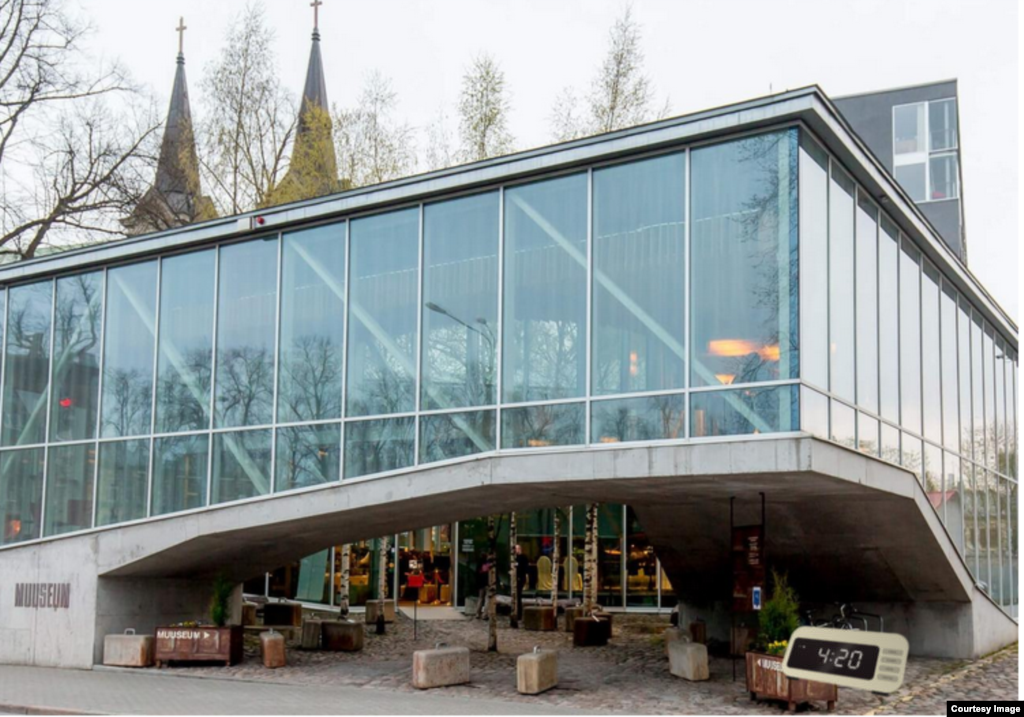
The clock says {"hour": 4, "minute": 20}
